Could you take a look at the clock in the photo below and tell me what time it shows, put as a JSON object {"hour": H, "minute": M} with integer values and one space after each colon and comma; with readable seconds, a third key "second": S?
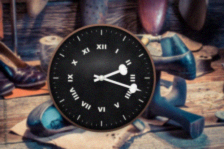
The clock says {"hour": 2, "minute": 18}
